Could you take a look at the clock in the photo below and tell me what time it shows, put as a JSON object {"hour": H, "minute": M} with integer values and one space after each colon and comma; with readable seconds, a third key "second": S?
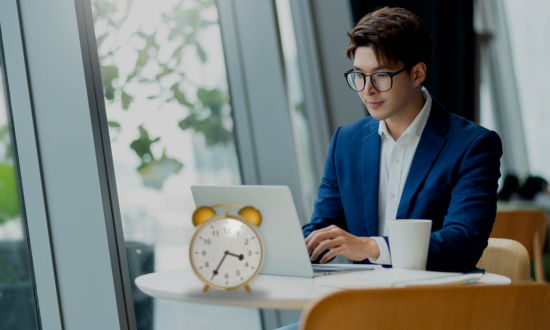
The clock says {"hour": 3, "minute": 35}
